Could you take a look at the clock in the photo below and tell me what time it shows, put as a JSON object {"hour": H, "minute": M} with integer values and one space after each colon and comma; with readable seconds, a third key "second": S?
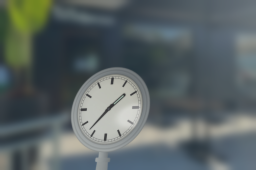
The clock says {"hour": 1, "minute": 37}
